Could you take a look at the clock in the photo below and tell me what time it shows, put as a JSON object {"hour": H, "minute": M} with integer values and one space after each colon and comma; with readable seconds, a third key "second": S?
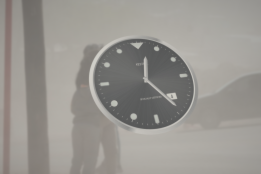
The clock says {"hour": 12, "minute": 24}
